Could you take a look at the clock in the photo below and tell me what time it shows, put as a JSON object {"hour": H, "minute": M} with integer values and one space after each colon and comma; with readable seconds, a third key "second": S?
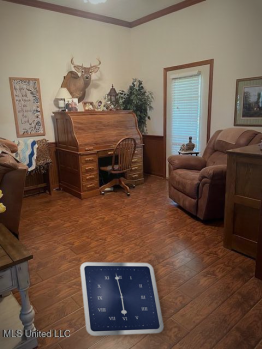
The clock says {"hour": 5, "minute": 59}
